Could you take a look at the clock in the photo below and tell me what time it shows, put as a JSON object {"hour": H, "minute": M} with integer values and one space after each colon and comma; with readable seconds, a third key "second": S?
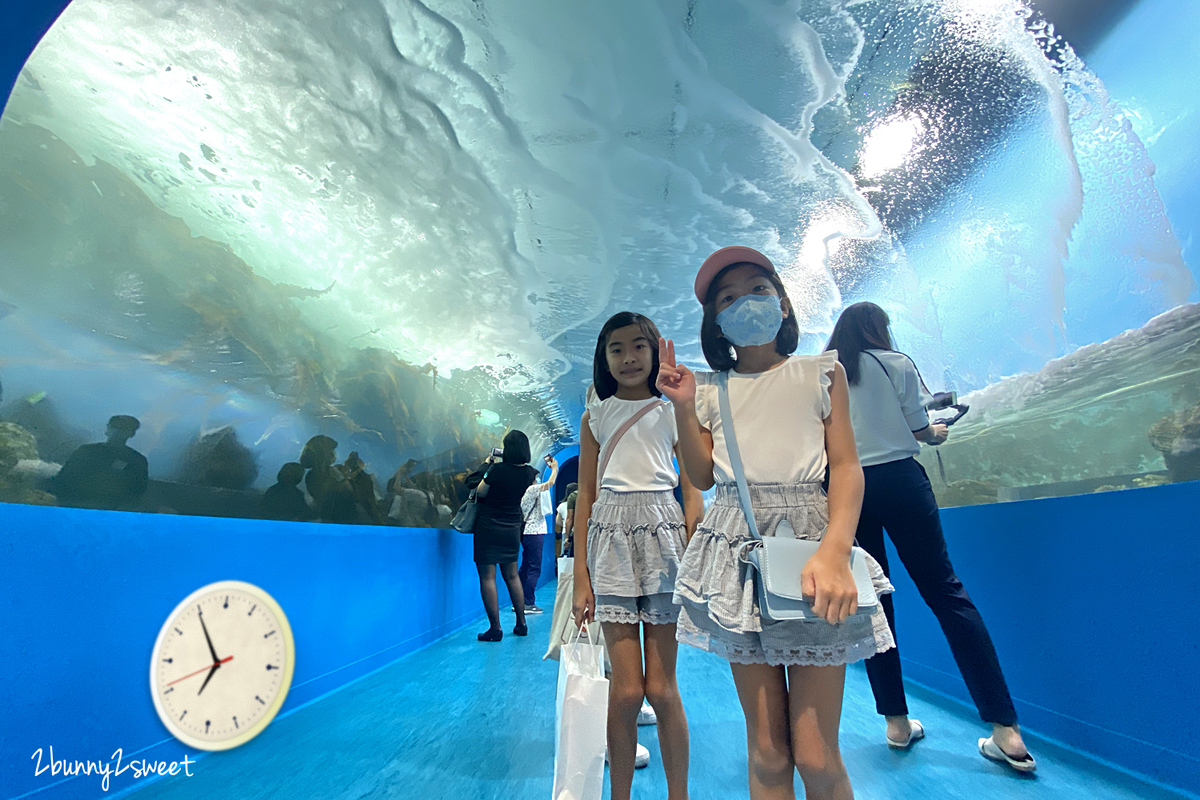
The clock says {"hour": 6, "minute": 54, "second": 41}
